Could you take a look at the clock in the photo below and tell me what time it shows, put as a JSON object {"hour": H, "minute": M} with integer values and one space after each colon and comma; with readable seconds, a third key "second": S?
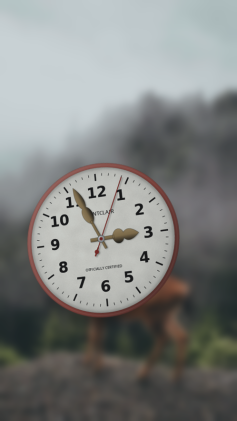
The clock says {"hour": 2, "minute": 56, "second": 4}
